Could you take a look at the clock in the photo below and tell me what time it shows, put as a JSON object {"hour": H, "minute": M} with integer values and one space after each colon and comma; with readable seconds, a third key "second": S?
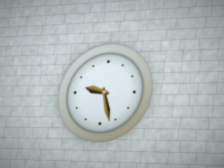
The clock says {"hour": 9, "minute": 27}
